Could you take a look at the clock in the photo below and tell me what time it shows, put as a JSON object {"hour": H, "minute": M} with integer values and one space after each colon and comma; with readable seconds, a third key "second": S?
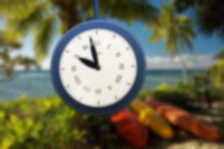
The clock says {"hour": 9, "minute": 58}
